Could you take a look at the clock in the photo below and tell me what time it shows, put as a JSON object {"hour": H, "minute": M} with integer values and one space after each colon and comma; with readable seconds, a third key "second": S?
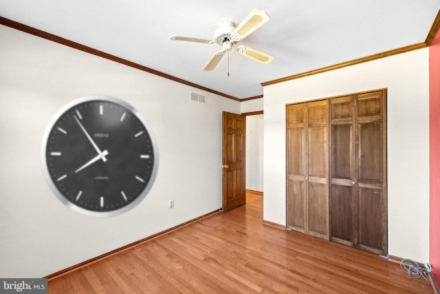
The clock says {"hour": 7, "minute": 54}
